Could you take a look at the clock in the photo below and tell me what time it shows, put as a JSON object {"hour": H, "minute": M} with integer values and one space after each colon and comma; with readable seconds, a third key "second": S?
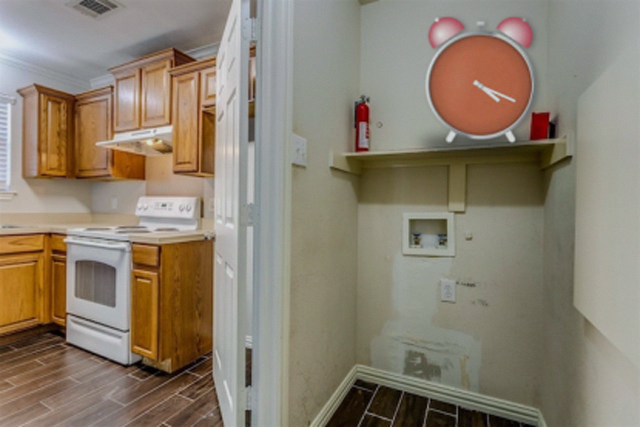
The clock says {"hour": 4, "minute": 19}
